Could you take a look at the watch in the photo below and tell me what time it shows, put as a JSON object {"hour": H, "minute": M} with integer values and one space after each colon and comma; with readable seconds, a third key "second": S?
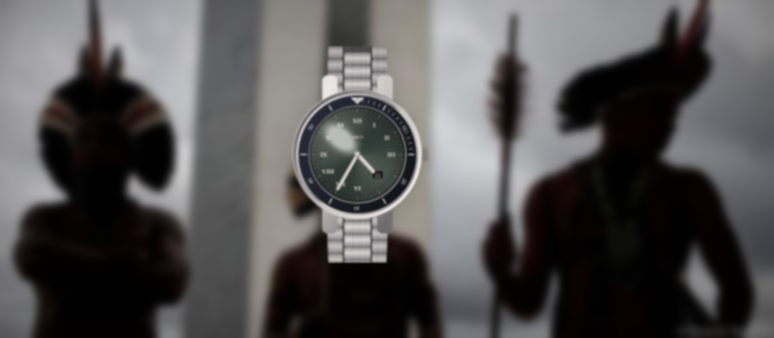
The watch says {"hour": 4, "minute": 35}
